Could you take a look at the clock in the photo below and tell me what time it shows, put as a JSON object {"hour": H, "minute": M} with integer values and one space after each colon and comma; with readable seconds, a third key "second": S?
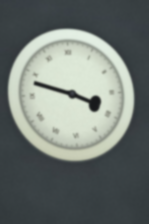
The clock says {"hour": 3, "minute": 48}
